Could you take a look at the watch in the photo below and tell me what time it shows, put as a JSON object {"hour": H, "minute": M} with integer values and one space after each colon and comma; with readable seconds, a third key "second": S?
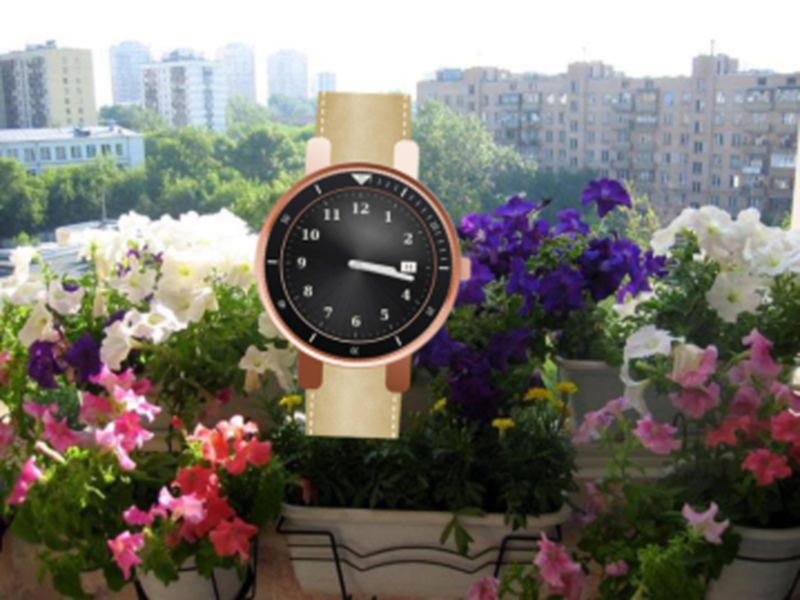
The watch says {"hour": 3, "minute": 17}
